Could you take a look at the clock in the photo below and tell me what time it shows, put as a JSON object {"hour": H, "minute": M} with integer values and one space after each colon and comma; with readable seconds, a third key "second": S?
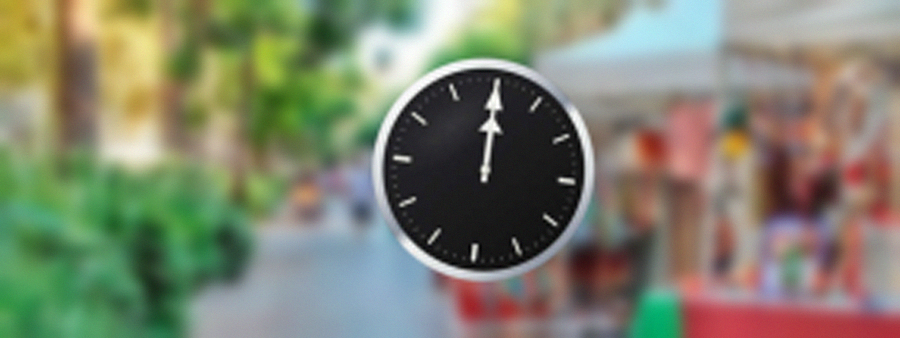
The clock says {"hour": 12, "minute": 0}
